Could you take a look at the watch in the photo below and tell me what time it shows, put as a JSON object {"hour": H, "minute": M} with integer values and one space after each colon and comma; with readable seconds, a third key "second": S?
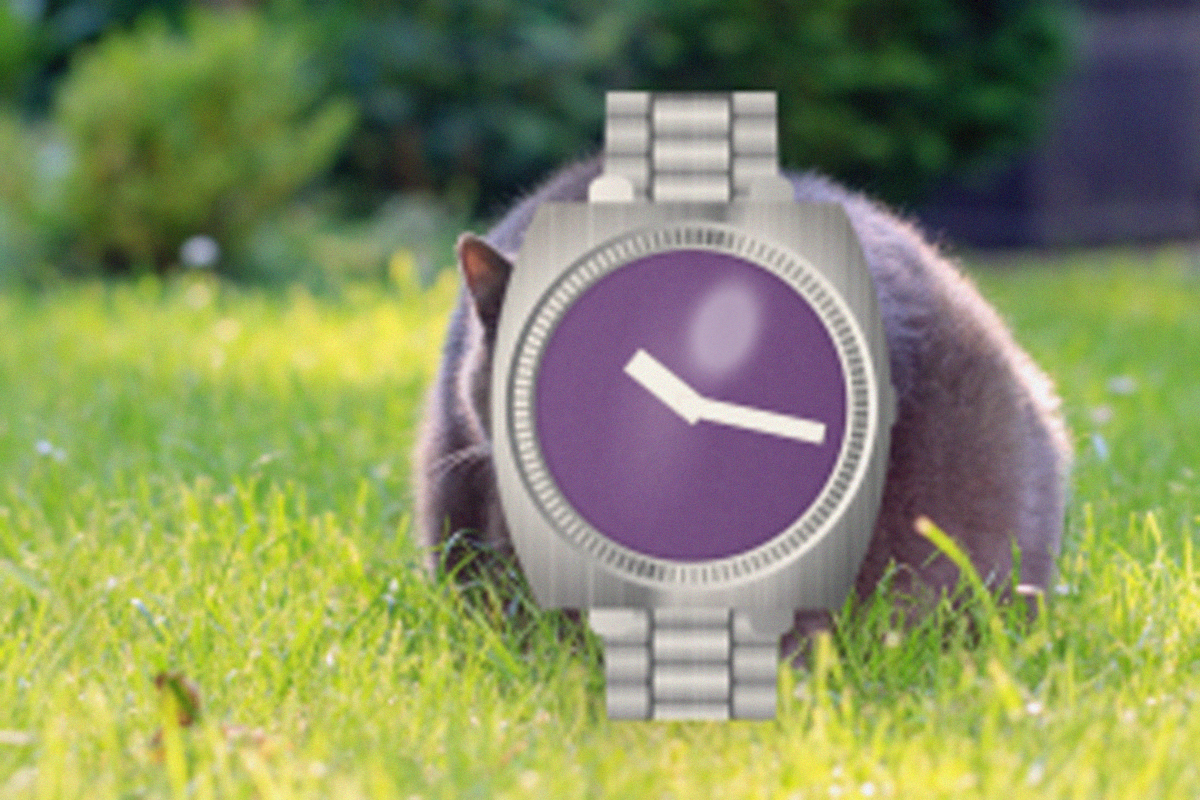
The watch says {"hour": 10, "minute": 17}
